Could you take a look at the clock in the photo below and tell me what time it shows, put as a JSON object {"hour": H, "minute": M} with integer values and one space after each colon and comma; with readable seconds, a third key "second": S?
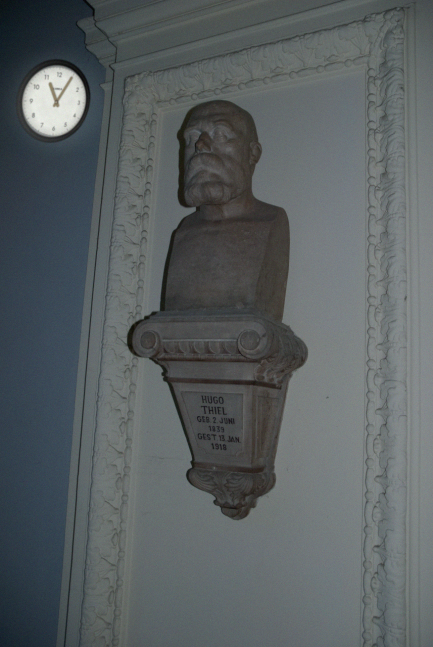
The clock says {"hour": 11, "minute": 5}
